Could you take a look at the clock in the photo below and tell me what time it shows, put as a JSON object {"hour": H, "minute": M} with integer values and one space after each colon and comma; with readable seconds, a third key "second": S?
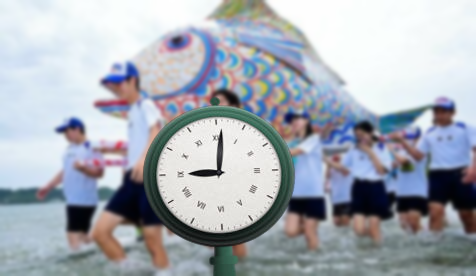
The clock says {"hour": 9, "minute": 1}
